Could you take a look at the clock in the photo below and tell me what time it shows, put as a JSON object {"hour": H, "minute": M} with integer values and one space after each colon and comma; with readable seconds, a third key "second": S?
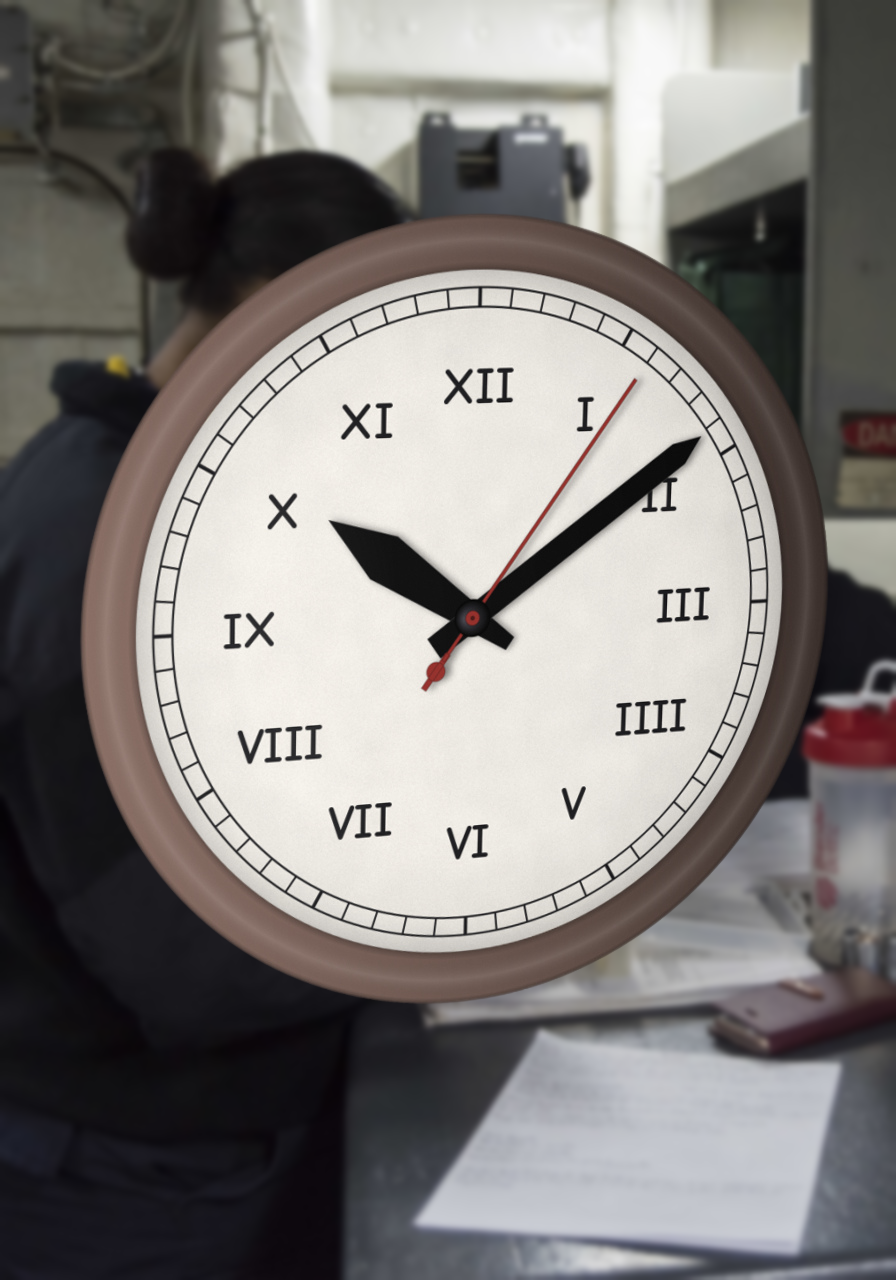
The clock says {"hour": 10, "minute": 9, "second": 6}
